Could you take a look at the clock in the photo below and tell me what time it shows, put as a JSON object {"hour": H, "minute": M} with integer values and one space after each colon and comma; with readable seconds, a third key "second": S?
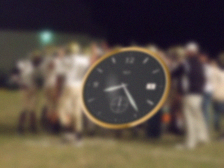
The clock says {"hour": 8, "minute": 24}
